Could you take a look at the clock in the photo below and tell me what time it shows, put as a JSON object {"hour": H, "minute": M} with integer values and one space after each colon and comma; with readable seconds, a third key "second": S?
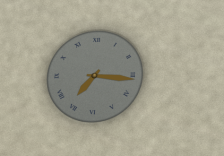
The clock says {"hour": 7, "minute": 16}
